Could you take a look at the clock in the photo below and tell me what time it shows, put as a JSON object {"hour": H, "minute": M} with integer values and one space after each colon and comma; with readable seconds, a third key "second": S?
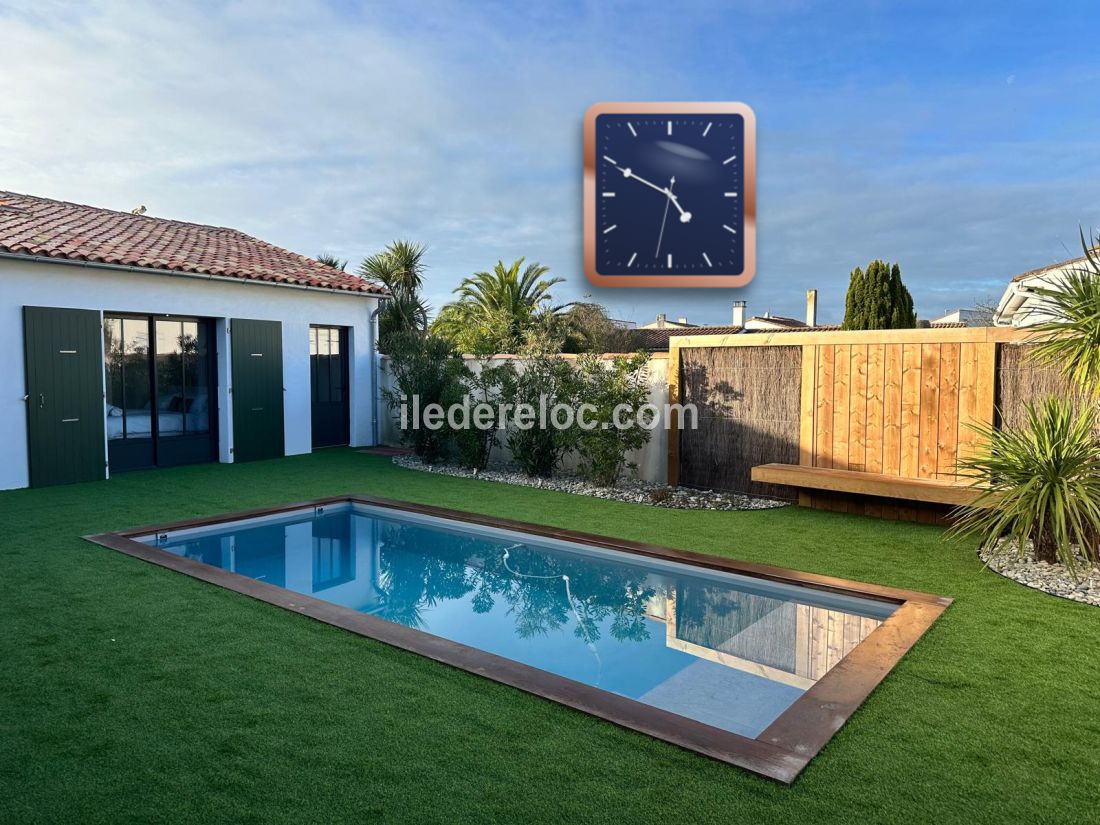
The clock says {"hour": 4, "minute": 49, "second": 32}
